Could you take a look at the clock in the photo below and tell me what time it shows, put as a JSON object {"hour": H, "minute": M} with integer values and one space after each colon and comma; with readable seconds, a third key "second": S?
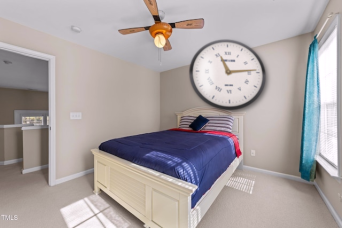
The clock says {"hour": 11, "minute": 14}
